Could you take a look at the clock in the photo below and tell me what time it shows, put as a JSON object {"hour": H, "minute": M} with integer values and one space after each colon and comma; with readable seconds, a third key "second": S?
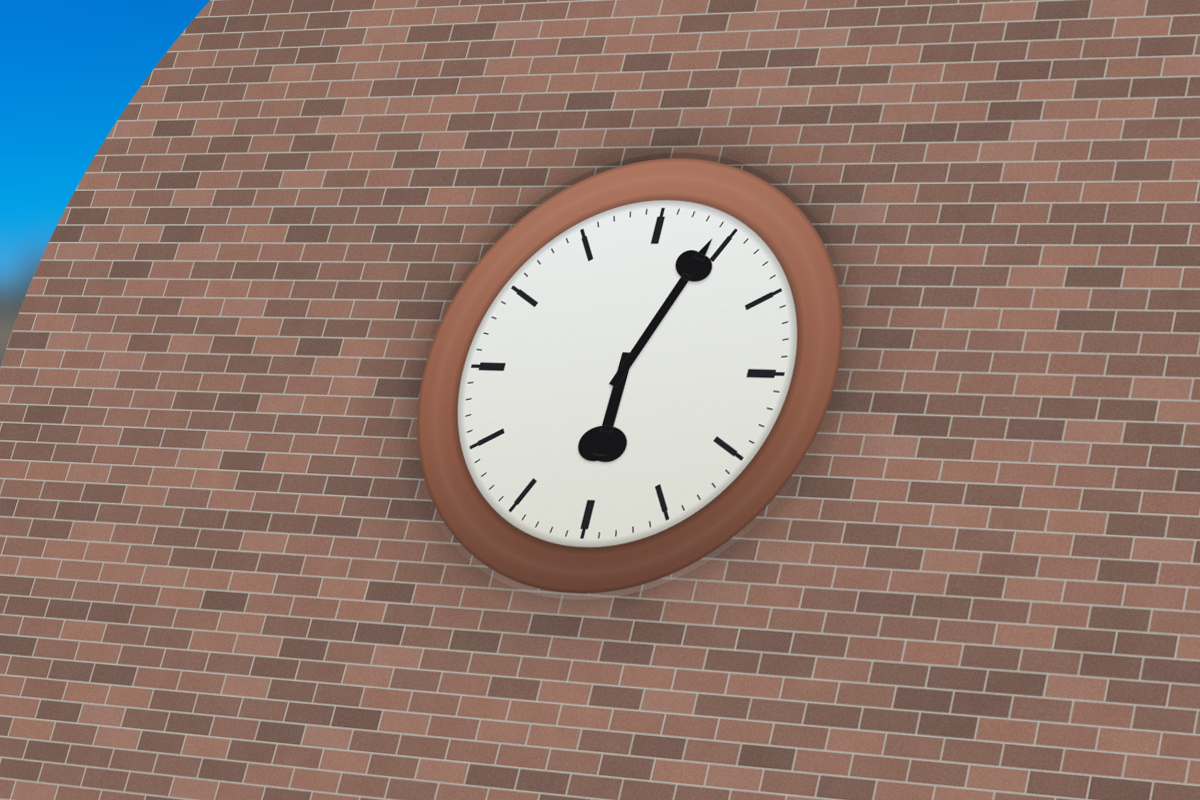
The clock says {"hour": 6, "minute": 4}
